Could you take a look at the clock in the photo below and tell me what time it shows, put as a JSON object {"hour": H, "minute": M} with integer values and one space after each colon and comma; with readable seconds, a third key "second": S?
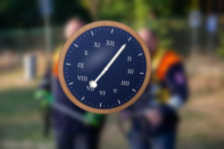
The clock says {"hour": 7, "minute": 5}
